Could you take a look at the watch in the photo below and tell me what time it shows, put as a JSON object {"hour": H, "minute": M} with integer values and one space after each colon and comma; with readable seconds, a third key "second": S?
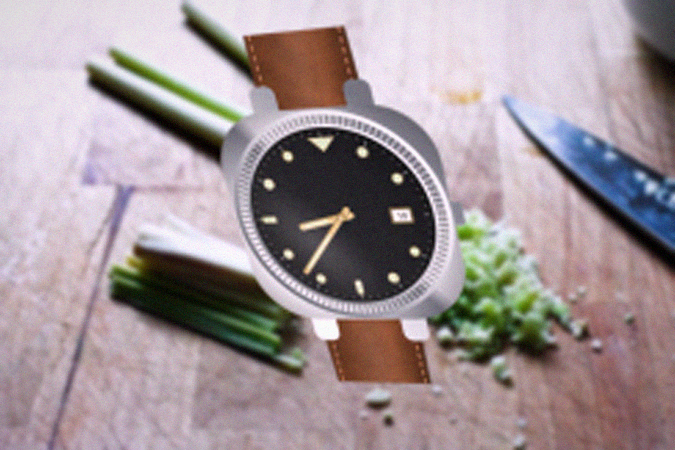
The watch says {"hour": 8, "minute": 37}
